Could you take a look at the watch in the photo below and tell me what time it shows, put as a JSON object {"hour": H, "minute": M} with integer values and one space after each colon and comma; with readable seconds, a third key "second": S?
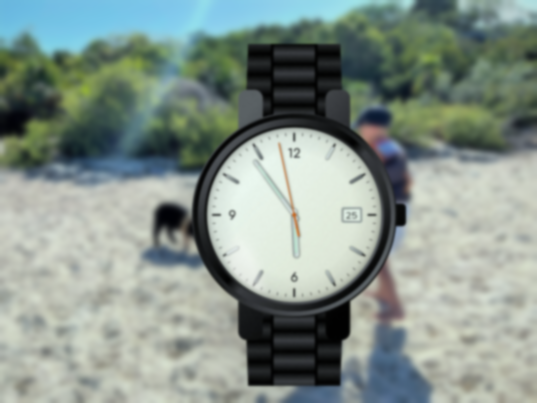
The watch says {"hour": 5, "minute": 53, "second": 58}
